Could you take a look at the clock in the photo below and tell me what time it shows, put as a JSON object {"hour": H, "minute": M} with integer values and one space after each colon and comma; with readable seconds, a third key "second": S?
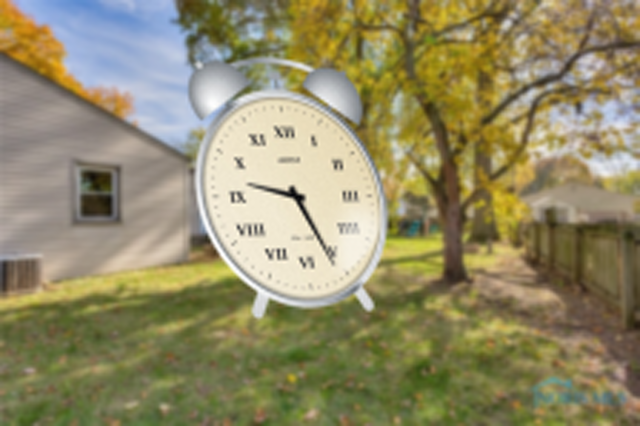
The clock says {"hour": 9, "minute": 26}
